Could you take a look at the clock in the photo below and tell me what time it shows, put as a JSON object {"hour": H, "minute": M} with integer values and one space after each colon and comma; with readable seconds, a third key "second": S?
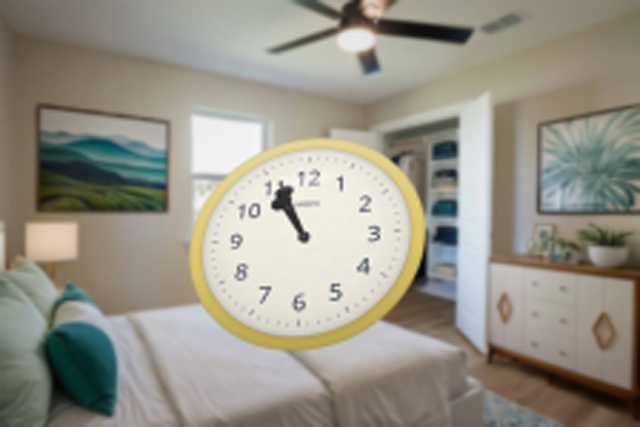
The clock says {"hour": 10, "minute": 56}
